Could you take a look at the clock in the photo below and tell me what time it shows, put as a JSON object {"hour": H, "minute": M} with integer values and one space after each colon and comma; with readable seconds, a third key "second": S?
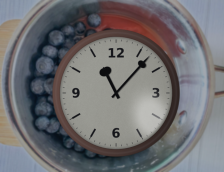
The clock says {"hour": 11, "minute": 7}
